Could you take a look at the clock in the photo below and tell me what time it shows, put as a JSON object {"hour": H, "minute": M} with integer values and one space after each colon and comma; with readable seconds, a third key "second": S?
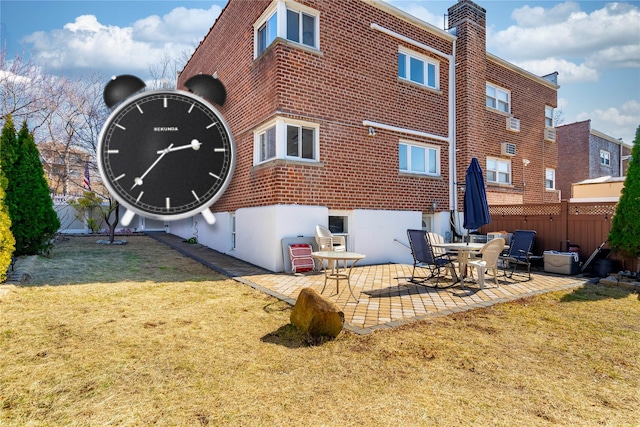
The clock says {"hour": 2, "minute": 37}
